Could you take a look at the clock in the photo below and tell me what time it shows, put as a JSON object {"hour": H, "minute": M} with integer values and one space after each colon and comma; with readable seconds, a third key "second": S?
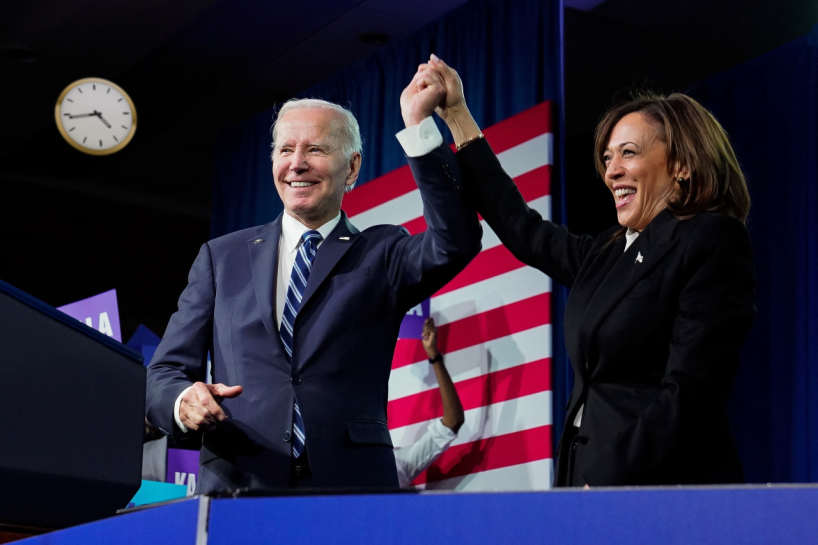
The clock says {"hour": 4, "minute": 44}
